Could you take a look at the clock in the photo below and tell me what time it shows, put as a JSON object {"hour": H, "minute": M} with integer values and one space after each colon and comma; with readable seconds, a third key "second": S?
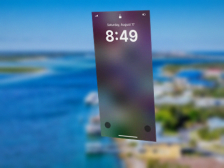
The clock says {"hour": 8, "minute": 49}
